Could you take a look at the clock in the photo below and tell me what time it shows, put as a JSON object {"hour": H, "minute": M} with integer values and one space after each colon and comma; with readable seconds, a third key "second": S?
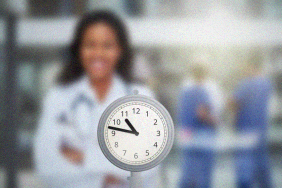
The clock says {"hour": 10, "minute": 47}
